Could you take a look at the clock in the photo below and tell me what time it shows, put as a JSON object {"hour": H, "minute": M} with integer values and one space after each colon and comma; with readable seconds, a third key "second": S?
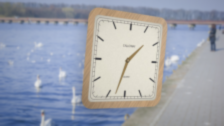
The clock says {"hour": 1, "minute": 33}
